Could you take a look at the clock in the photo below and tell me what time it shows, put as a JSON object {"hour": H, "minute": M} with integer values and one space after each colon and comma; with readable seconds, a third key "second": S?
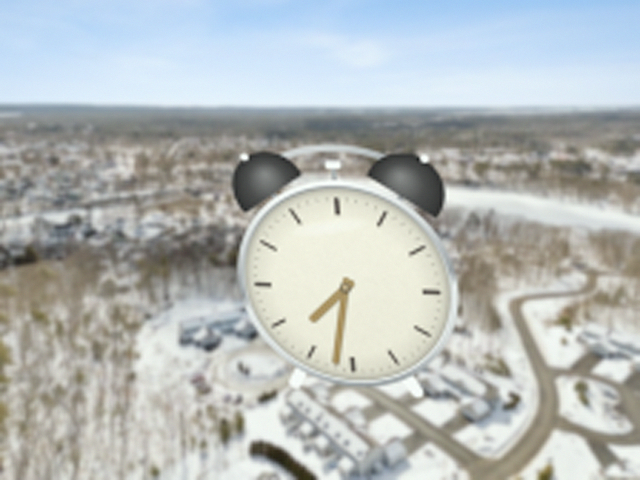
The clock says {"hour": 7, "minute": 32}
